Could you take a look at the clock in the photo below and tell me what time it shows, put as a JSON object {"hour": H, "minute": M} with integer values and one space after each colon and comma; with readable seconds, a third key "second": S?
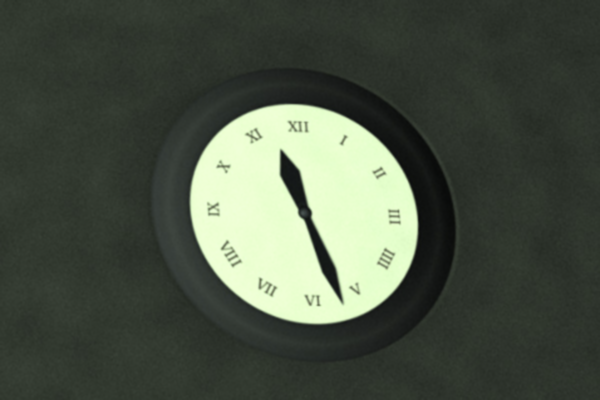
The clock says {"hour": 11, "minute": 27}
